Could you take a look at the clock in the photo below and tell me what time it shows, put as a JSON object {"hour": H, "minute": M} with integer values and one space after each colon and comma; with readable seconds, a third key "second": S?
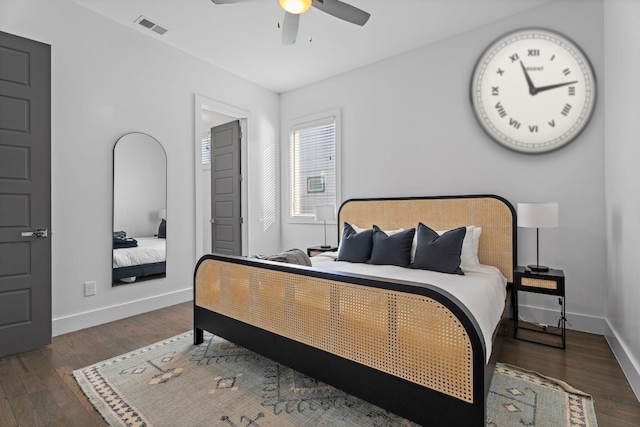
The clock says {"hour": 11, "minute": 13}
